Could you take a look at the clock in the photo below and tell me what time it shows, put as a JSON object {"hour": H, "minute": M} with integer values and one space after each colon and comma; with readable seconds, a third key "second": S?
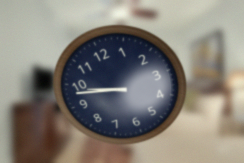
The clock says {"hour": 9, "minute": 48}
